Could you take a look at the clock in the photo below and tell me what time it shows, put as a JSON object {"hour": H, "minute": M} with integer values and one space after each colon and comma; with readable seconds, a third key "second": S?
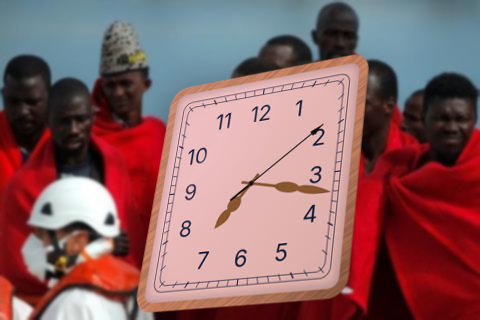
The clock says {"hour": 7, "minute": 17, "second": 9}
